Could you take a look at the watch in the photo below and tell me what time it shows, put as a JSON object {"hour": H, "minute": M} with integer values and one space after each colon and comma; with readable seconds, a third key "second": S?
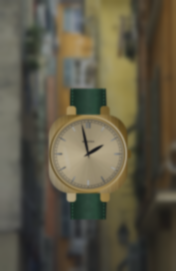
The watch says {"hour": 1, "minute": 58}
